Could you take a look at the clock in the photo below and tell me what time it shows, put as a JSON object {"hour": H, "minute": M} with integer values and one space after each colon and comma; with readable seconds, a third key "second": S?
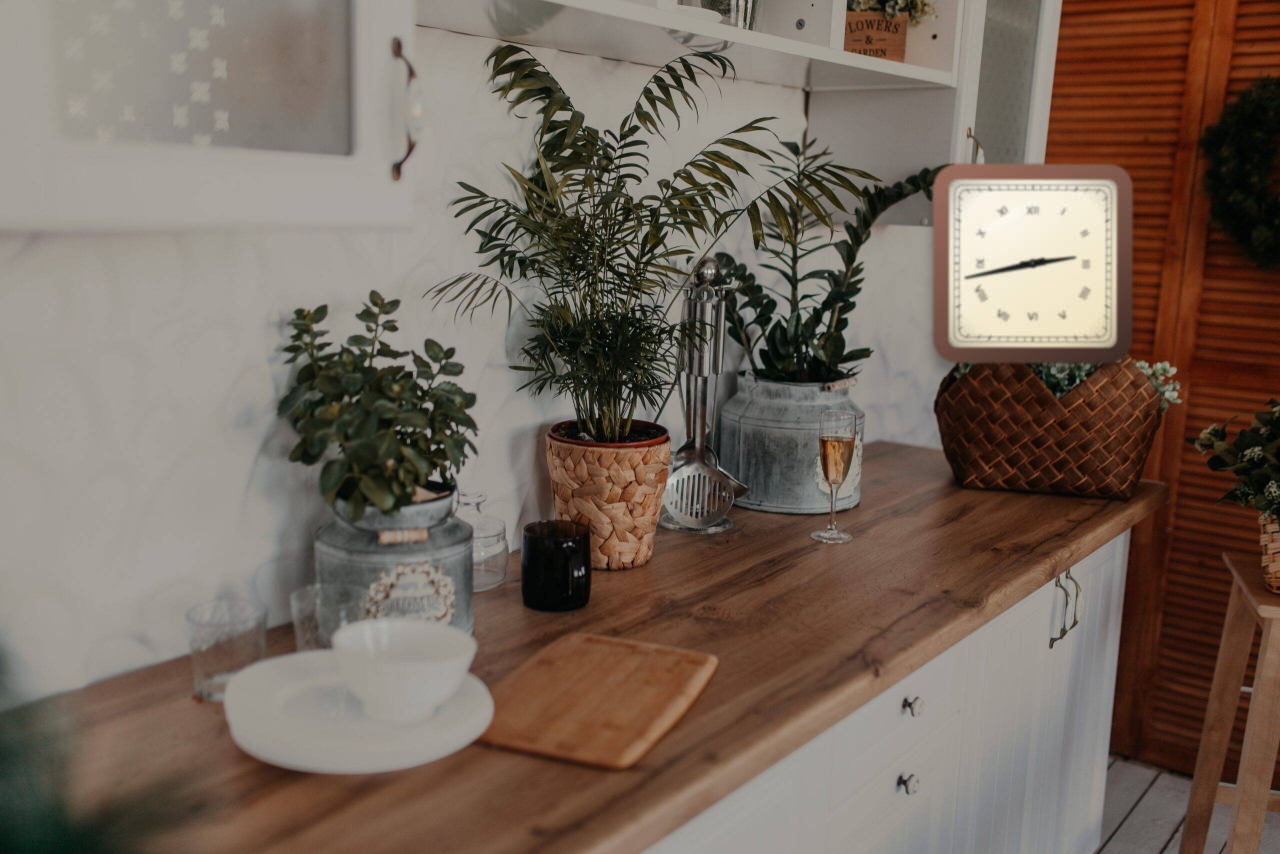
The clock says {"hour": 2, "minute": 43}
